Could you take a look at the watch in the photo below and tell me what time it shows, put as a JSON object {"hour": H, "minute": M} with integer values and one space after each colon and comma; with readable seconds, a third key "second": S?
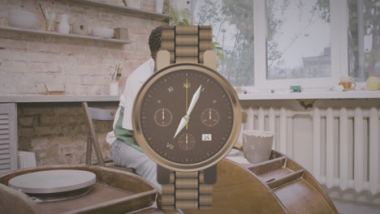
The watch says {"hour": 7, "minute": 4}
